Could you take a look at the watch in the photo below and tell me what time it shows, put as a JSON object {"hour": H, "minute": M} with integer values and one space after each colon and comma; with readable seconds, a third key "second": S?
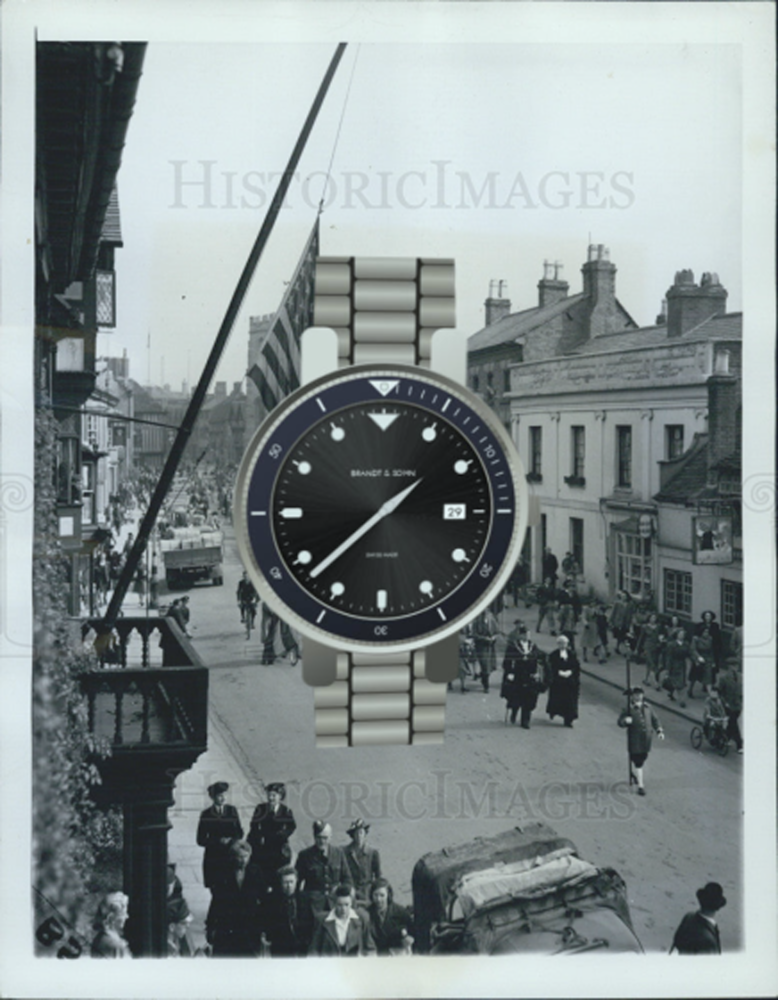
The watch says {"hour": 1, "minute": 38}
